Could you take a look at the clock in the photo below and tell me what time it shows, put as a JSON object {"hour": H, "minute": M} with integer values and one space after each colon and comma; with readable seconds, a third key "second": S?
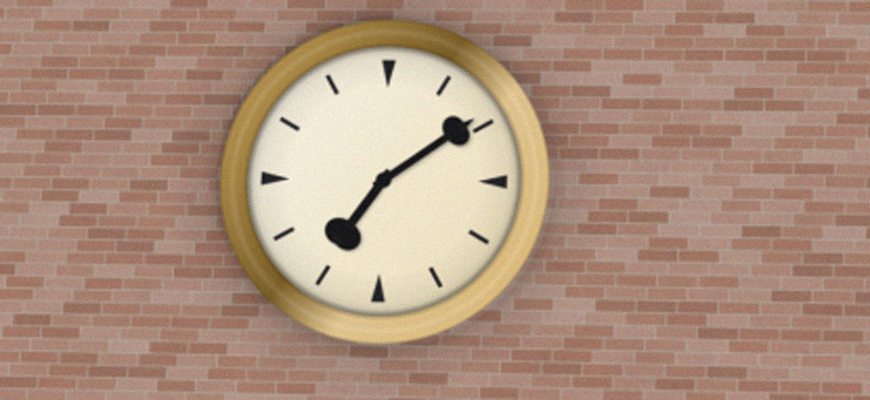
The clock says {"hour": 7, "minute": 9}
